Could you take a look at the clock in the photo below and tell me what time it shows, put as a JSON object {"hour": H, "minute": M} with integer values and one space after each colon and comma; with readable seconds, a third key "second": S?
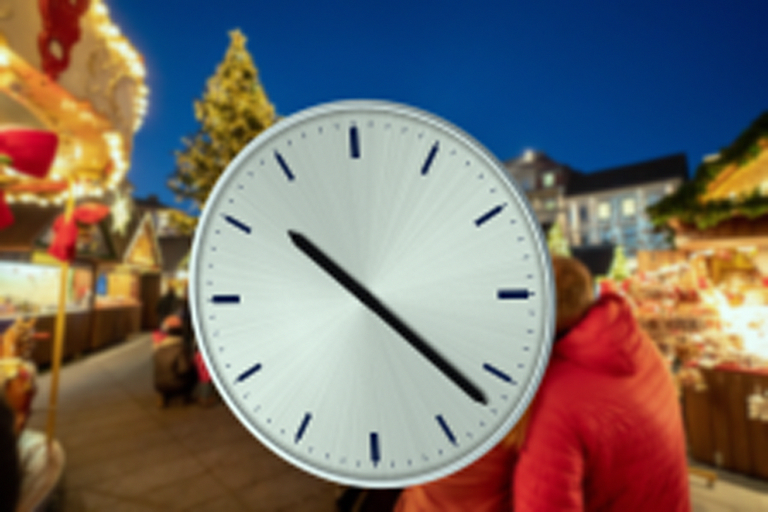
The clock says {"hour": 10, "minute": 22}
